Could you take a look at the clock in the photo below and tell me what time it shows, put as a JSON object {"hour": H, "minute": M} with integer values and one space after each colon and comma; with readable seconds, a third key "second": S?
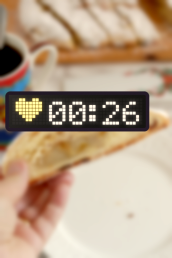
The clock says {"hour": 0, "minute": 26}
